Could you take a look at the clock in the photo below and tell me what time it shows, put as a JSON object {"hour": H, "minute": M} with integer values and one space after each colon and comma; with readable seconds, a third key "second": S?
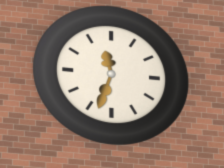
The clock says {"hour": 11, "minute": 33}
